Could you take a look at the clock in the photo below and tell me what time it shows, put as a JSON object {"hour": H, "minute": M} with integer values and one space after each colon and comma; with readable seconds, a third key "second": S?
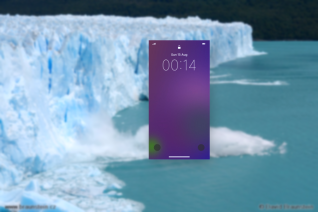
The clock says {"hour": 0, "minute": 14}
